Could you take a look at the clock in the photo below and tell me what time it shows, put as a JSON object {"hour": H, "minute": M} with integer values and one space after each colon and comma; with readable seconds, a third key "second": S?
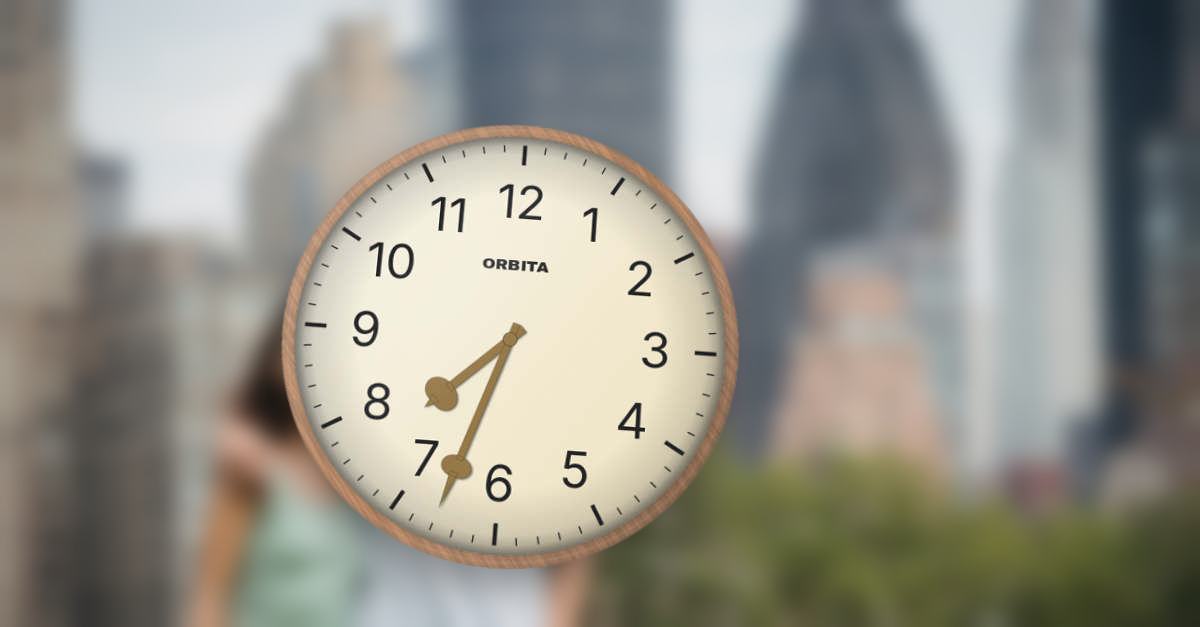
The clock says {"hour": 7, "minute": 33}
